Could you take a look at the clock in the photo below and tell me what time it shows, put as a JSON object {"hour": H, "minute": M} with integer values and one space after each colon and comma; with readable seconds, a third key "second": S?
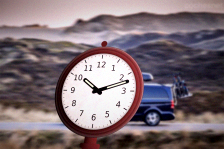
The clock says {"hour": 10, "minute": 12}
